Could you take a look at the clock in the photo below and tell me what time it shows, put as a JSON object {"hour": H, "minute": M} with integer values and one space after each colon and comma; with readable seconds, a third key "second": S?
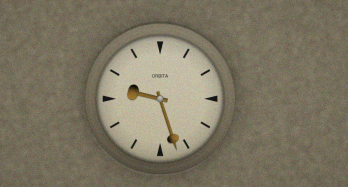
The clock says {"hour": 9, "minute": 27}
